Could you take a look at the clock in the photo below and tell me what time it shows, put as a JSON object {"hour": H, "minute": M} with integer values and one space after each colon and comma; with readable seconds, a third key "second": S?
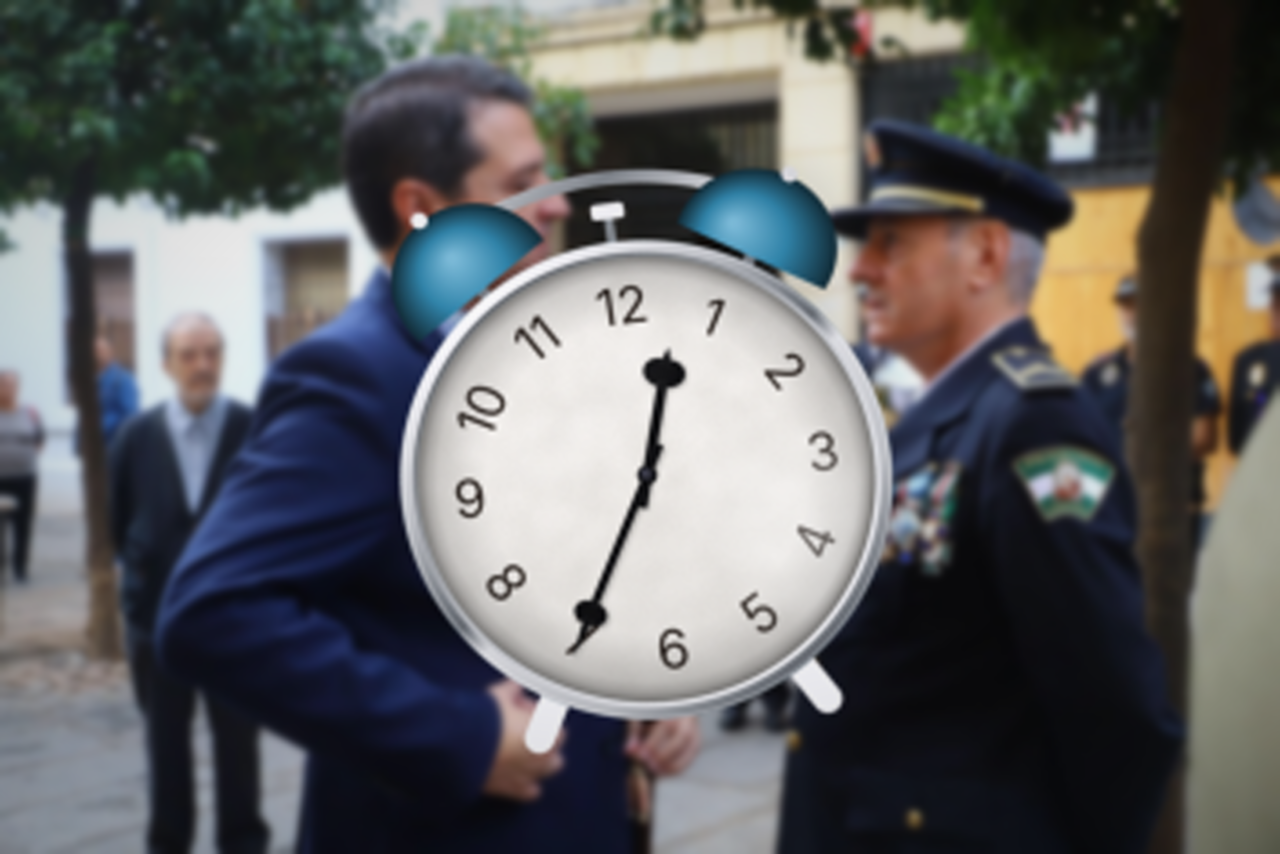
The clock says {"hour": 12, "minute": 35}
